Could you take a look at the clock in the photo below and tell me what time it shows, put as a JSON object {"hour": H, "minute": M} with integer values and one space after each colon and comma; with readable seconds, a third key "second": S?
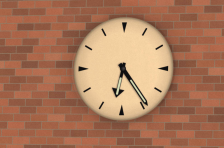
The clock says {"hour": 6, "minute": 24}
